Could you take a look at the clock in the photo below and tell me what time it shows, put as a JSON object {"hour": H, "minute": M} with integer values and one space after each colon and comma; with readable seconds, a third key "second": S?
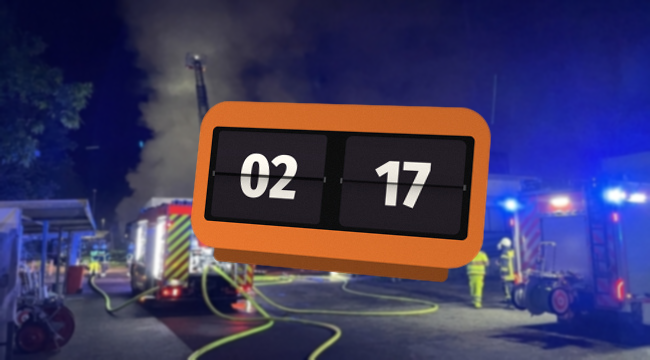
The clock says {"hour": 2, "minute": 17}
